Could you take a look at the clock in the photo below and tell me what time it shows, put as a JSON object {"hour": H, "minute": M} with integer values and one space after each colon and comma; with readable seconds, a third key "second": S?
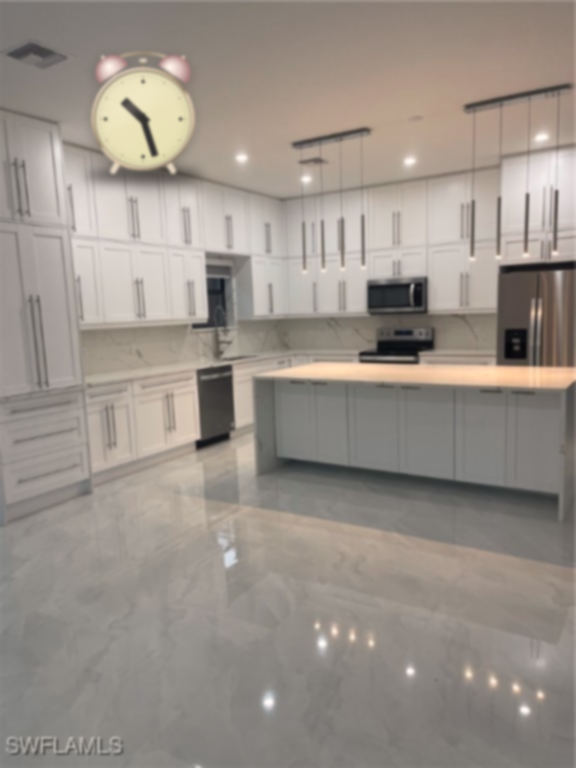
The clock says {"hour": 10, "minute": 27}
